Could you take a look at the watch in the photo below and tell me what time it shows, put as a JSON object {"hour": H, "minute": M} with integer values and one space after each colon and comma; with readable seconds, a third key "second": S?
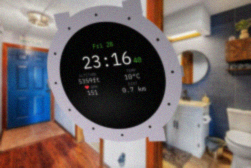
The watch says {"hour": 23, "minute": 16}
